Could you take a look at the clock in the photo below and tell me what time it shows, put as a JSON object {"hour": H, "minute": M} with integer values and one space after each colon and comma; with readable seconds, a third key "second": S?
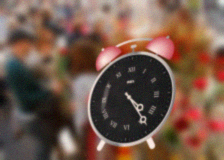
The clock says {"hour": 4, "minute": 24}
